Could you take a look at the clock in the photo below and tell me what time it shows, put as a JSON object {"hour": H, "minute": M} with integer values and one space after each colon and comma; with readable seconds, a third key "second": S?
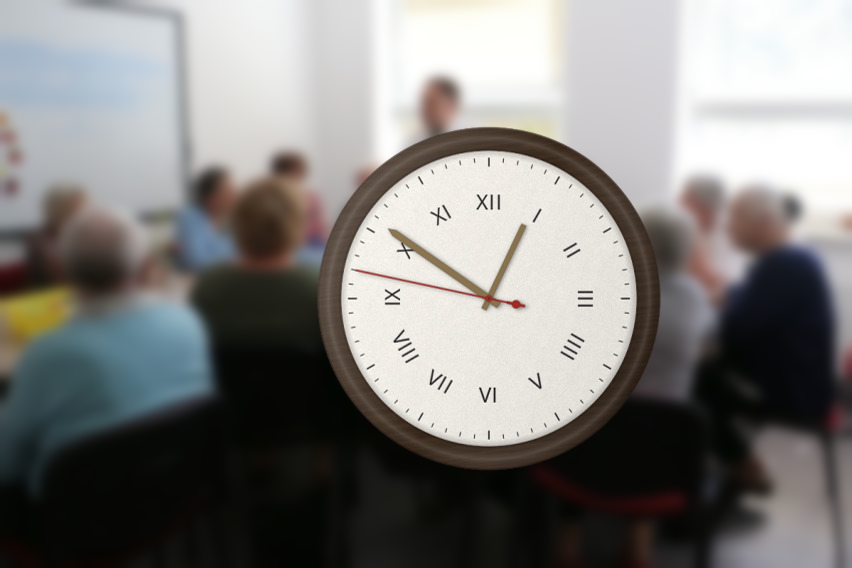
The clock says {"hour": 12, "minute": 50, "second": 47}
